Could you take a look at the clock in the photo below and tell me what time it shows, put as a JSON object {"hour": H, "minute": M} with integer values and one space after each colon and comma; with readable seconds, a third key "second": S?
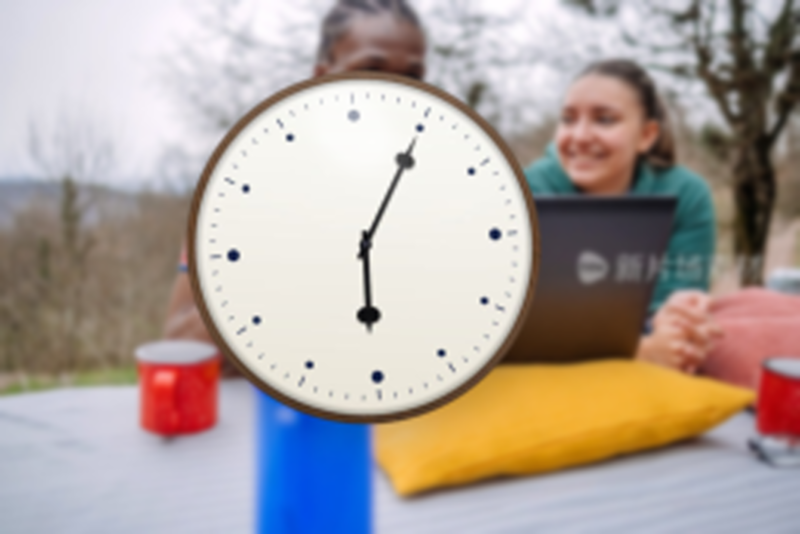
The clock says {"hour": 6, "minute": 5}
